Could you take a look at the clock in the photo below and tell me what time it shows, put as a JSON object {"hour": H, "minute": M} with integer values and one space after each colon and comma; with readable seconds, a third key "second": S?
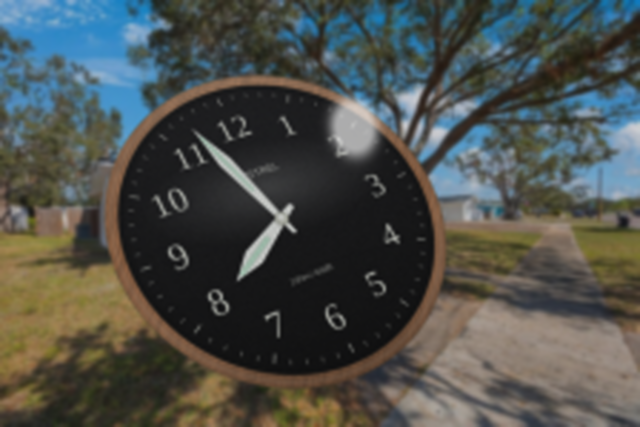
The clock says {"hour": 7, "minute": 57}
